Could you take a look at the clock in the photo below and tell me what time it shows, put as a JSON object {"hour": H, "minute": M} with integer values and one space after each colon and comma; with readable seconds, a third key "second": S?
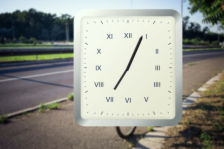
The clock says {"hour": 7, "minute": 4}
